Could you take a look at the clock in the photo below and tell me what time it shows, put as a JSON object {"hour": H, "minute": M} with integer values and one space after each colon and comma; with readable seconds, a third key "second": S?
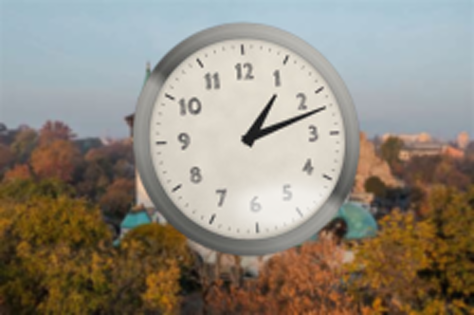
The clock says {"hour": 1, "minute": 12}
